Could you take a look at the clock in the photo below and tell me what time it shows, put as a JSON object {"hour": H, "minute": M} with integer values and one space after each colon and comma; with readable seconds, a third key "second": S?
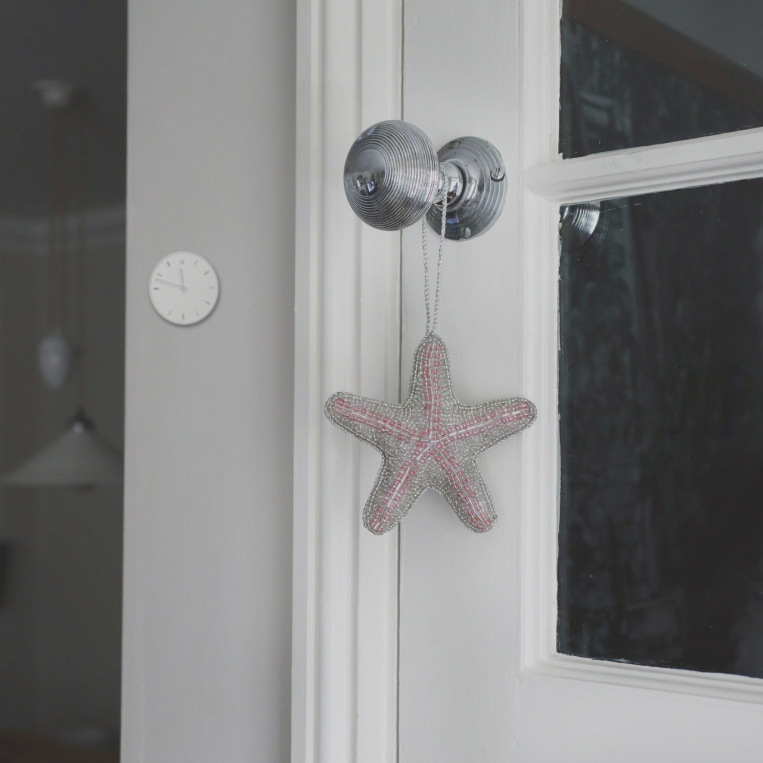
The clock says {"hour": 11, "minute": 48}
